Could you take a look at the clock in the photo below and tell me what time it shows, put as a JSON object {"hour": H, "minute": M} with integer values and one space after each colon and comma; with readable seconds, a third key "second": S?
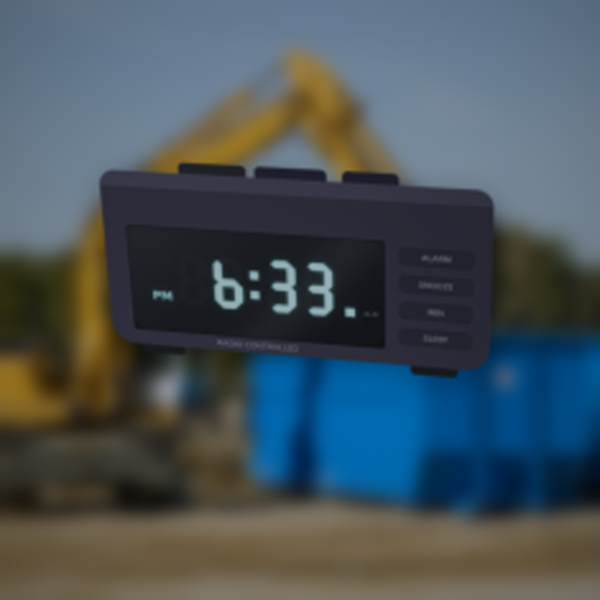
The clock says {"hour": 6, "minute": 33}
